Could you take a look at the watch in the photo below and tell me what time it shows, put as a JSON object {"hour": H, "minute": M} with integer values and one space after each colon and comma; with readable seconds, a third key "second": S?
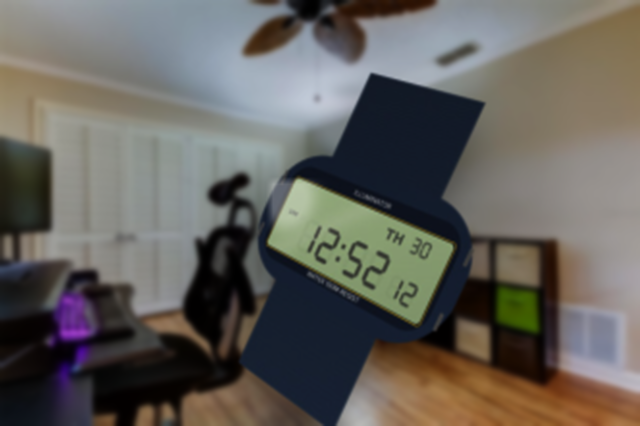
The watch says {"hour": 12, "minute": 52, "second": 12}
